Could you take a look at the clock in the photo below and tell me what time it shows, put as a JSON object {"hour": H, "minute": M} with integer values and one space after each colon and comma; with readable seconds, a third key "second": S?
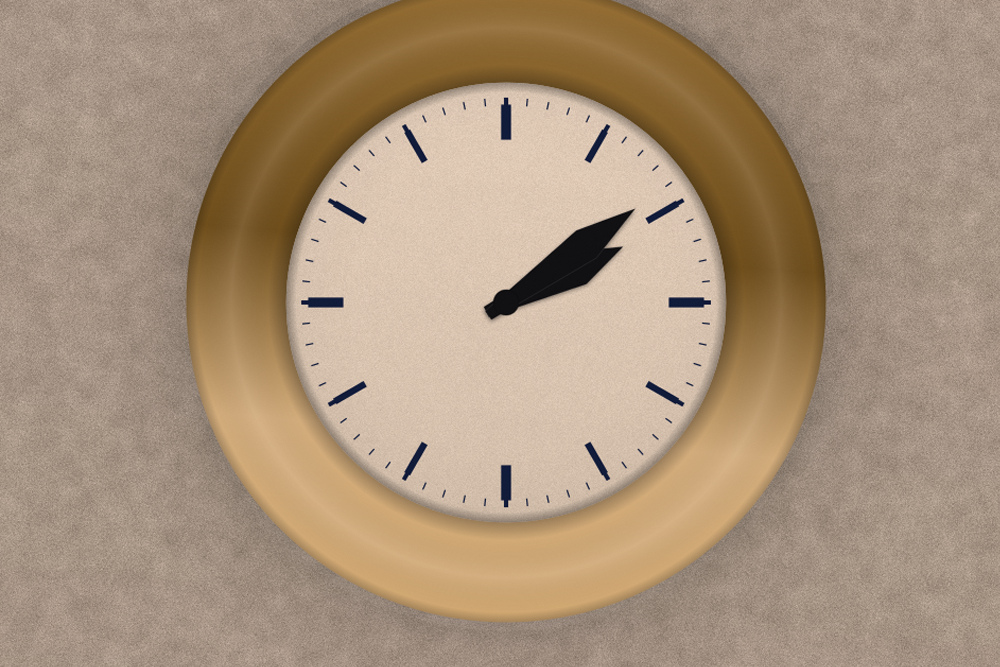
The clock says {"hour": 2, "minute": 9}
